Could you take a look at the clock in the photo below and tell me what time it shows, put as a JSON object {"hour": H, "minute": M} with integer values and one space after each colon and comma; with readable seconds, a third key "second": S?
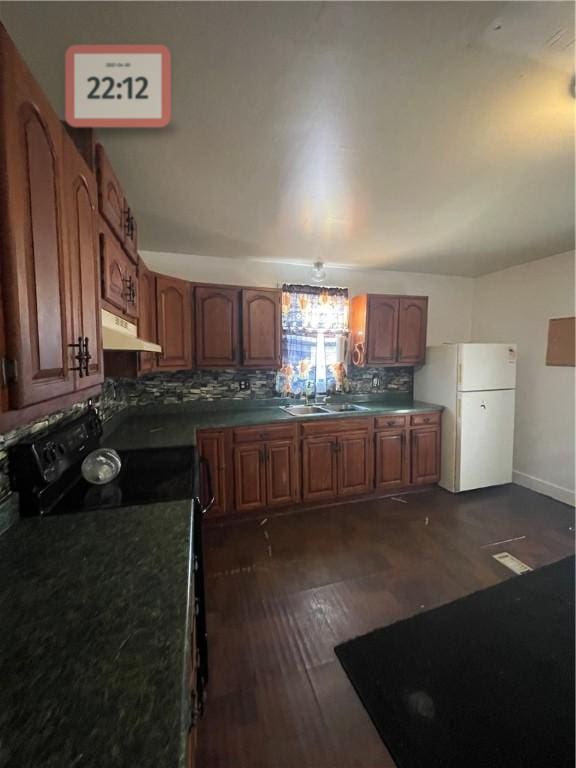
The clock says {"hour": 22, "minute": 12}
